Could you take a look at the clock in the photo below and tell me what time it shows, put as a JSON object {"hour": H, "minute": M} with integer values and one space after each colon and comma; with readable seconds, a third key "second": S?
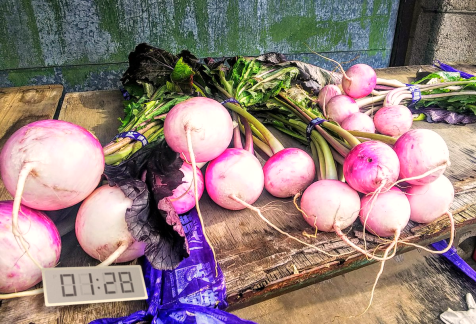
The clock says {"hour": 1, "minute": 28}
